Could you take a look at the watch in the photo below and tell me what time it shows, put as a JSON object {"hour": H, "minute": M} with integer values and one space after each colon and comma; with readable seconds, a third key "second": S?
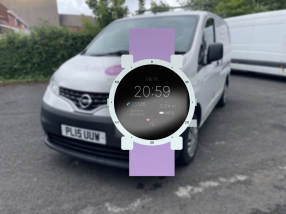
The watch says {"hour": 20, "minute": 59}
